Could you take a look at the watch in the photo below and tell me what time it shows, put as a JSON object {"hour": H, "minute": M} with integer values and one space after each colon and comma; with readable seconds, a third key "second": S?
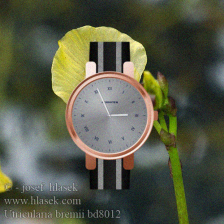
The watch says {"hour": 2, "minute": 56}
